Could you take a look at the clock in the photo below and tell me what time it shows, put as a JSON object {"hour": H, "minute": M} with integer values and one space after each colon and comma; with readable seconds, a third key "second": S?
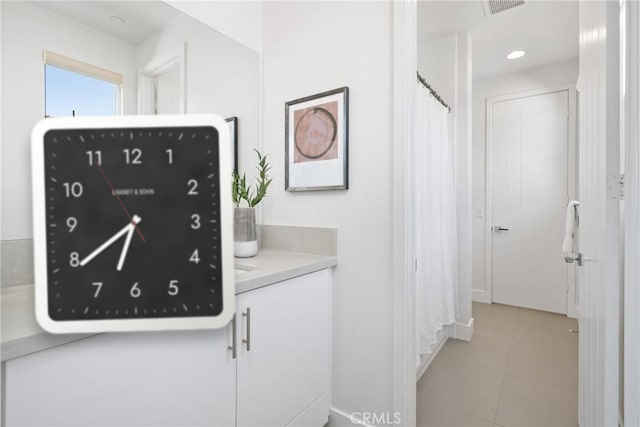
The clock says {"hour": 6, "minute": 38, "second": 55}
